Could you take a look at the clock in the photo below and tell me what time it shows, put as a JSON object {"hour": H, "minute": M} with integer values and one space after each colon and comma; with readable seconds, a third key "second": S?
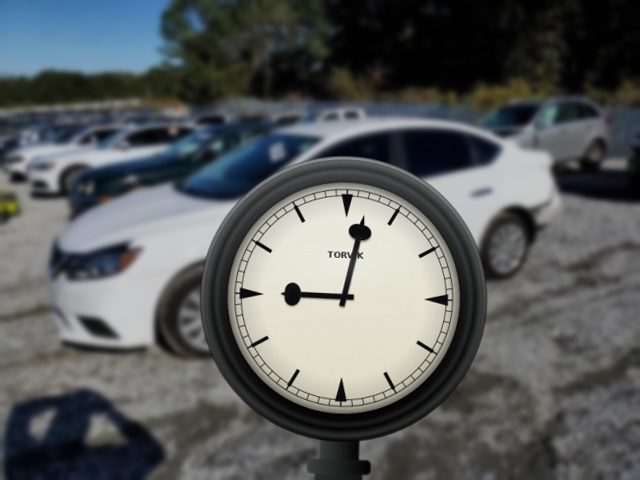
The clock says {"hour": 9, "minute": 2}
